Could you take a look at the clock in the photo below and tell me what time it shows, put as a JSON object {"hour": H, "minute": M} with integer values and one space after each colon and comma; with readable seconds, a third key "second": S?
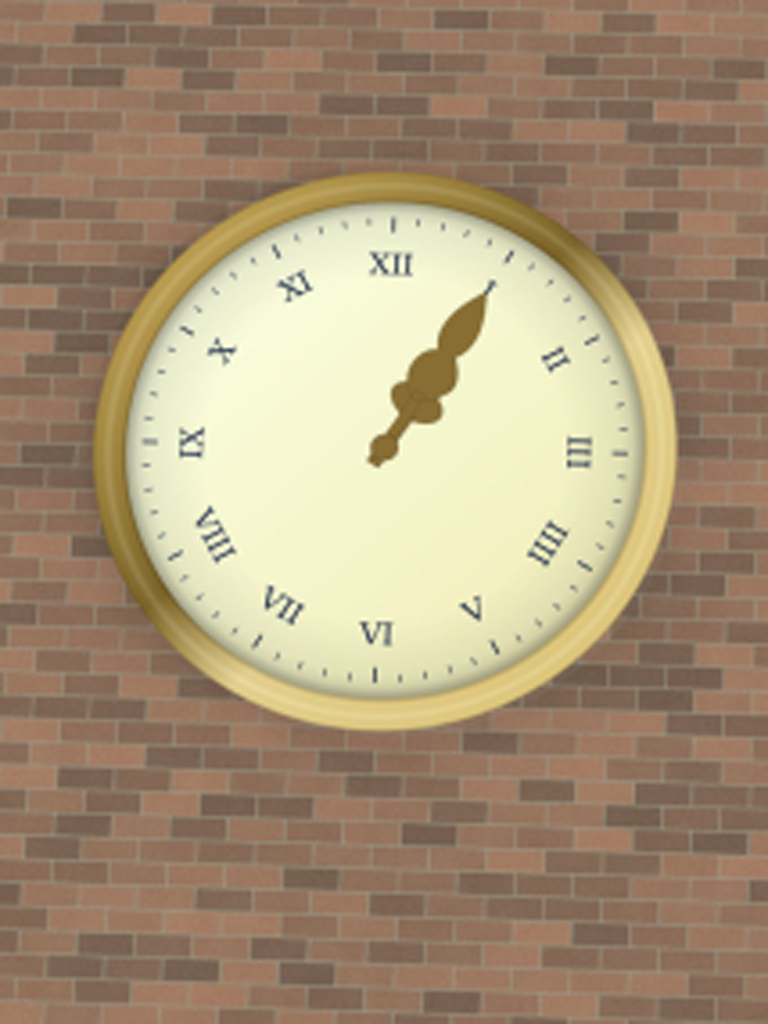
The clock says {"hour": 1, "minute": 5}
